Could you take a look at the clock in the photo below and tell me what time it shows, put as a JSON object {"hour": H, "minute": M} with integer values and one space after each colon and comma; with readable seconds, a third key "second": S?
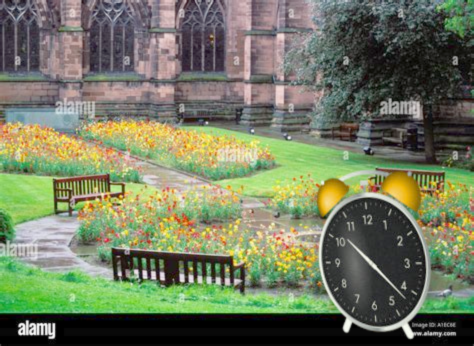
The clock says {"hour": 10, "minute": 22}
